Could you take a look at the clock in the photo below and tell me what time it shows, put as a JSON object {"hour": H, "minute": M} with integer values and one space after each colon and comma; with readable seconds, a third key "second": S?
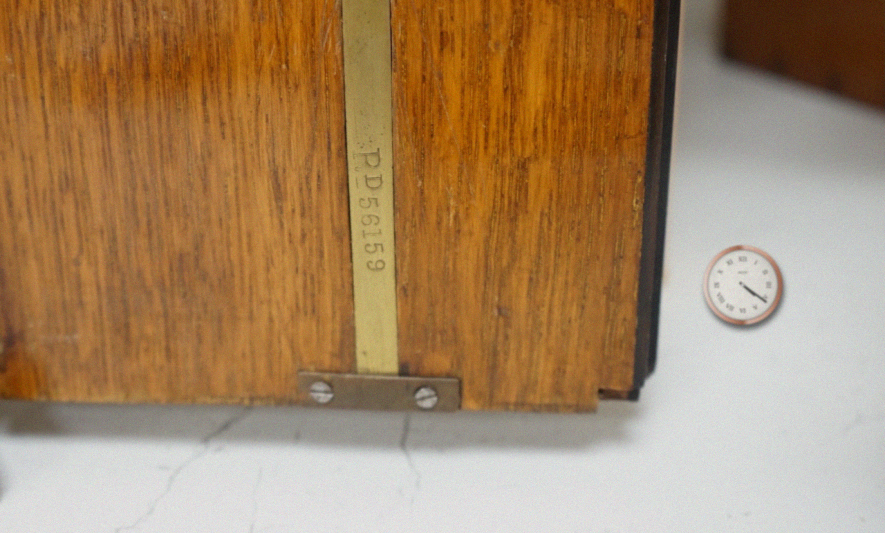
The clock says {"hour": 4, "minute": 21}
